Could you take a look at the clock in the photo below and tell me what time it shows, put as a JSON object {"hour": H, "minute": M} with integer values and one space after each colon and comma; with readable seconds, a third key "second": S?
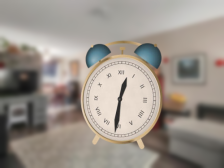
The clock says {"hour": 12, "minute": 31}
